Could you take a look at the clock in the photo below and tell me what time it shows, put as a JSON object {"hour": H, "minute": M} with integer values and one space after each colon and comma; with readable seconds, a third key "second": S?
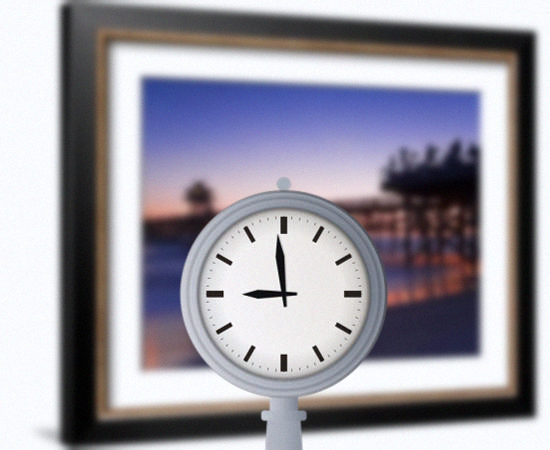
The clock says {"hour": 8, "minute": 59}
